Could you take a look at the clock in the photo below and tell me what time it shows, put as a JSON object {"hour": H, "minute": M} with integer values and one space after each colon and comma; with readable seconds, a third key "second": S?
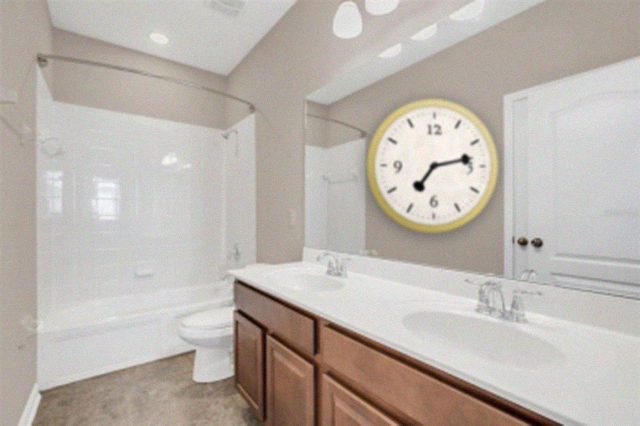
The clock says {"hour": 7, "minute": 13}
